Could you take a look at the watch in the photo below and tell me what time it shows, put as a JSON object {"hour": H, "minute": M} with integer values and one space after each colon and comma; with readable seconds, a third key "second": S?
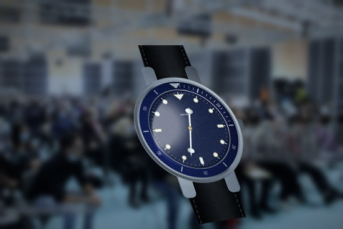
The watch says {"hour": 12, "minute": 33}
